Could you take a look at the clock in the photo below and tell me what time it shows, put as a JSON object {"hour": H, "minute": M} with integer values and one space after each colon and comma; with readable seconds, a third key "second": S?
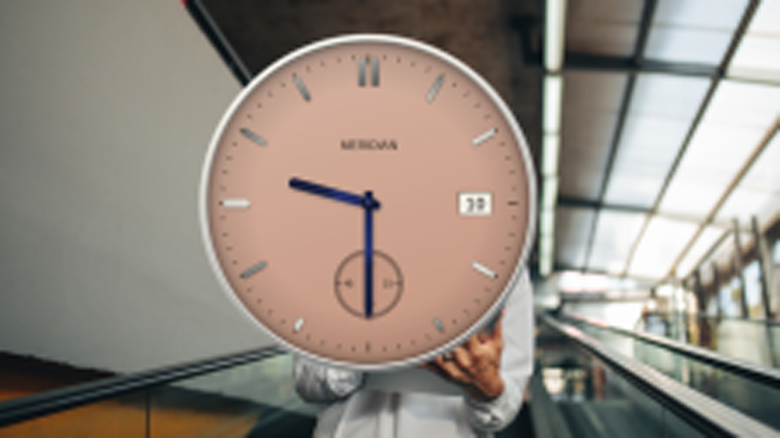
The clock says {"hour": 9, "minute": 30}
